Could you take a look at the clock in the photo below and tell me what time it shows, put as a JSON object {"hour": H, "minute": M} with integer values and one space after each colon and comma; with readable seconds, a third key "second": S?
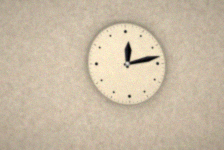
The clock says {"hour": 12, "minute": 13}
